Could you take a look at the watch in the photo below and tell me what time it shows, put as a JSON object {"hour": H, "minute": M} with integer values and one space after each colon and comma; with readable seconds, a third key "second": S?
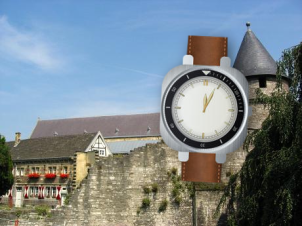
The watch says {"hour": 12, "minute": 4}
